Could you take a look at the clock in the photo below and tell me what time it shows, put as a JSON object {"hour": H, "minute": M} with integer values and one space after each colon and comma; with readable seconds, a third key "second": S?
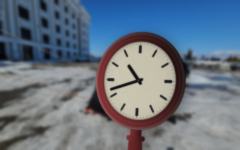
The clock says {"hour": 10, "minute": 42}
